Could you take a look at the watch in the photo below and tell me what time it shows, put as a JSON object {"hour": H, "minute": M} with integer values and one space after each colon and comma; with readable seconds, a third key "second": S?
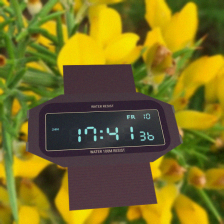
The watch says {"hour": 17, "minute": 41, "second": 36}
